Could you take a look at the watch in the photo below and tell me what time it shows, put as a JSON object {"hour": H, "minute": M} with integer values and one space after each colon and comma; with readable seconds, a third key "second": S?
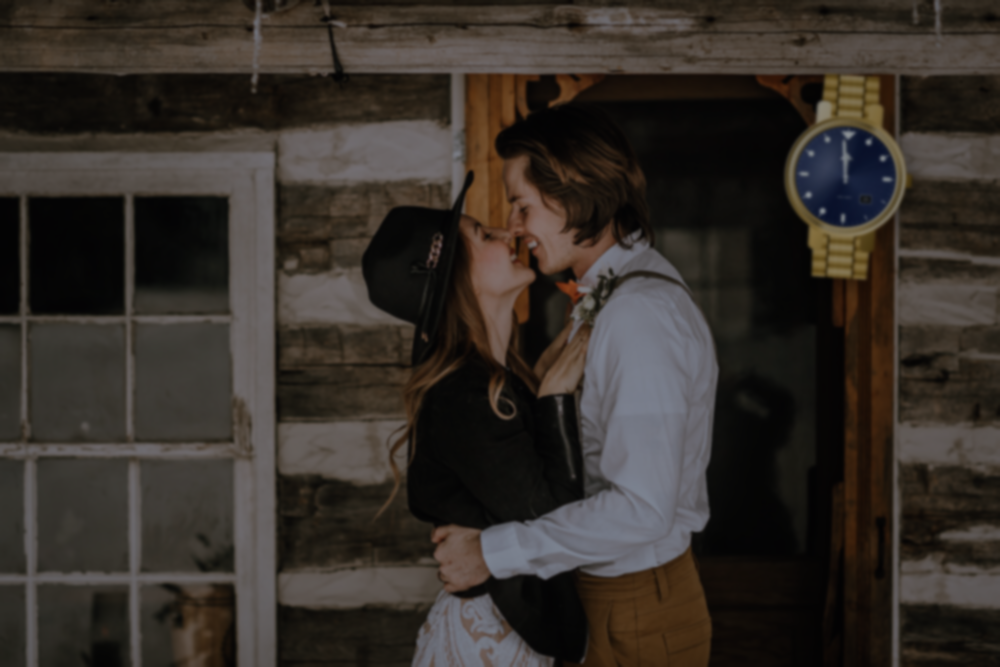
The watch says {"hour": 11, "minute": 59}
